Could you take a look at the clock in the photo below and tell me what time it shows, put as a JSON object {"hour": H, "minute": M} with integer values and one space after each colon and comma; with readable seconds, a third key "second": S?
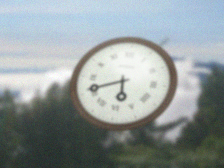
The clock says {"hour": 5, "minute": 41}
